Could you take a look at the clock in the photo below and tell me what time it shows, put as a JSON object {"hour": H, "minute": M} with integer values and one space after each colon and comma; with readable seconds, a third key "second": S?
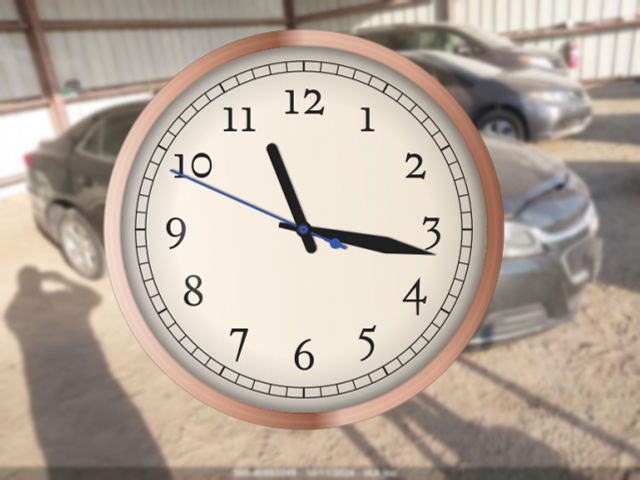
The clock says {"hour": 11, "minute": 16, "second": 49}
